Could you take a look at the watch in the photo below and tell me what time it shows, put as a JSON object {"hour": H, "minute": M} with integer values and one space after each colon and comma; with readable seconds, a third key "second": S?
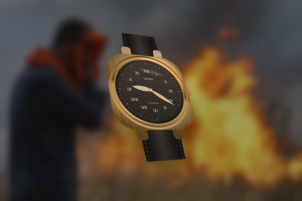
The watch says {"hour": 9, "minute": 21}
